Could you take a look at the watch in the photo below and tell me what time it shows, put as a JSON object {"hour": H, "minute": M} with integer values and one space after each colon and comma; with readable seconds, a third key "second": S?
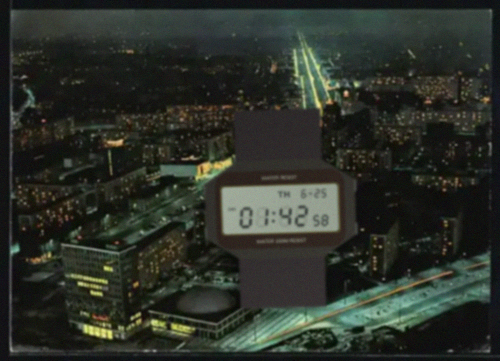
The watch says {"hour": 1, "minute": 42}
